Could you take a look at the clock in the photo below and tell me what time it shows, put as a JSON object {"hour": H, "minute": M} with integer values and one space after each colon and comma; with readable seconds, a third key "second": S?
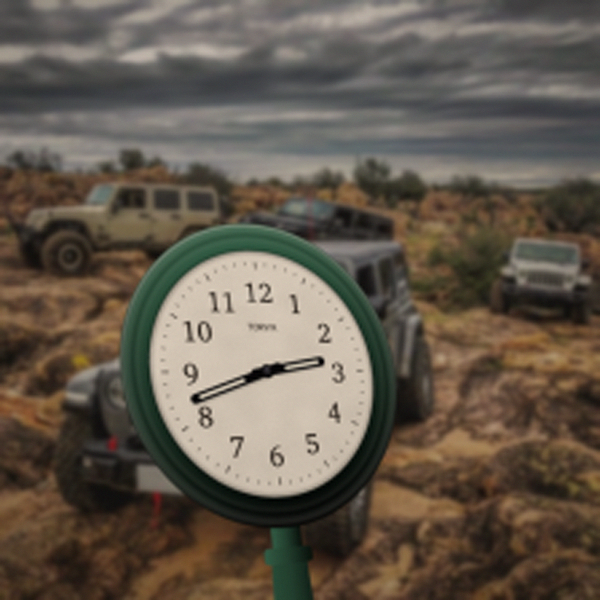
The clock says {"hour": 2, "minute": 42}
